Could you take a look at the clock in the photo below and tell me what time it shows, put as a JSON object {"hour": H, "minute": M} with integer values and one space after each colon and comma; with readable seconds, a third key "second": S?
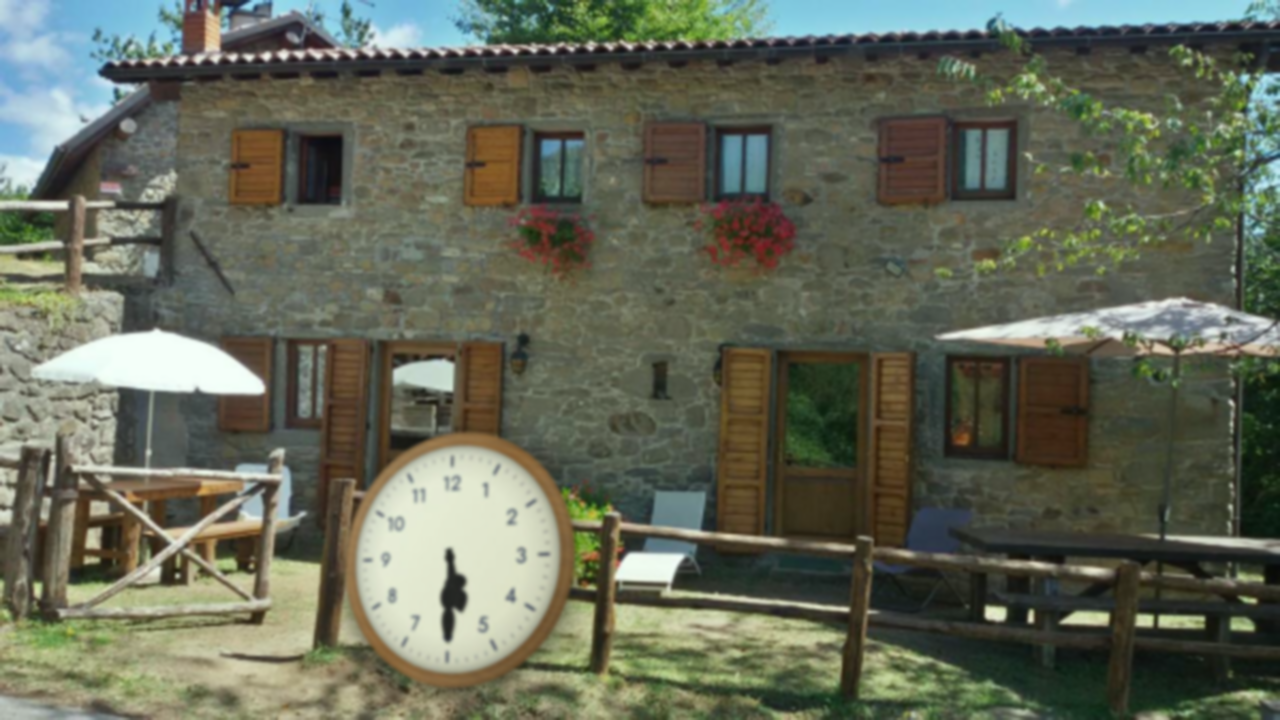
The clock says {"hour": 5, "minute": 30}
